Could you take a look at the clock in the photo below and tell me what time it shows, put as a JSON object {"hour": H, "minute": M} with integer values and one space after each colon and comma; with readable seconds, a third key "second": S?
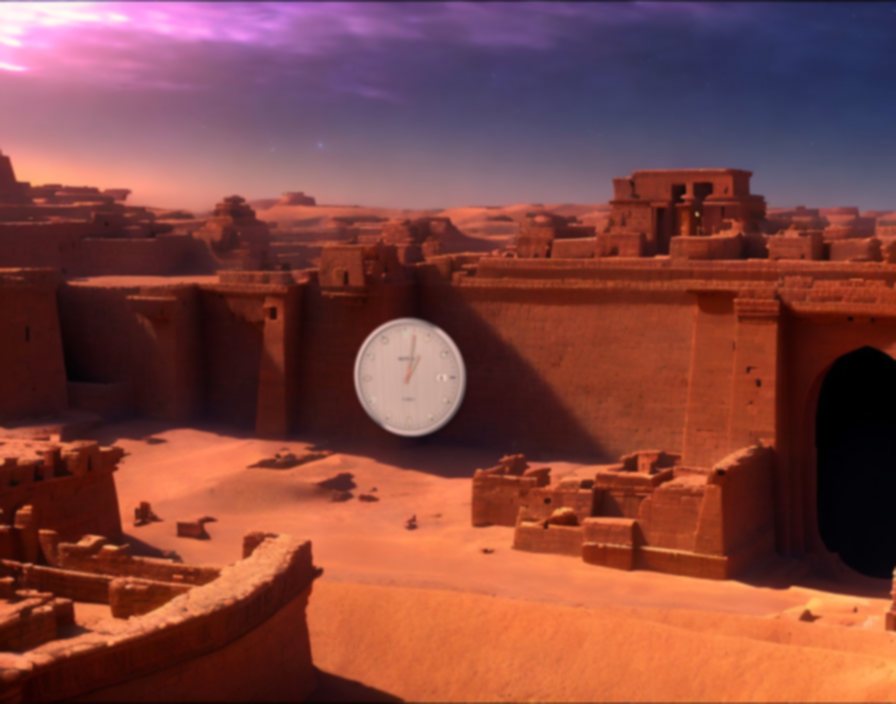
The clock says {"hour": 1, "minute": 2}
